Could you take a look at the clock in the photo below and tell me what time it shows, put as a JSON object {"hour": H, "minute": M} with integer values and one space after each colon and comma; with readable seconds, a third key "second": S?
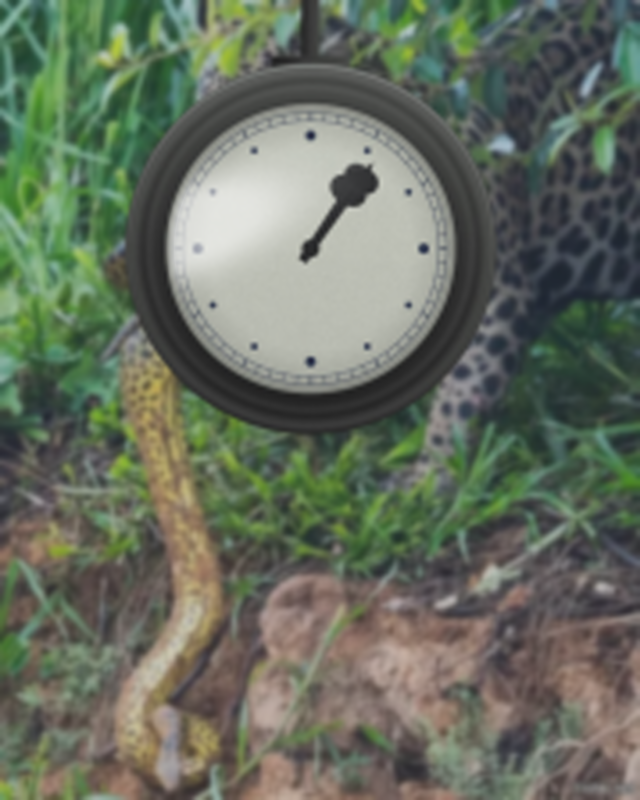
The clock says {"hour": 1, "minute": 6}
